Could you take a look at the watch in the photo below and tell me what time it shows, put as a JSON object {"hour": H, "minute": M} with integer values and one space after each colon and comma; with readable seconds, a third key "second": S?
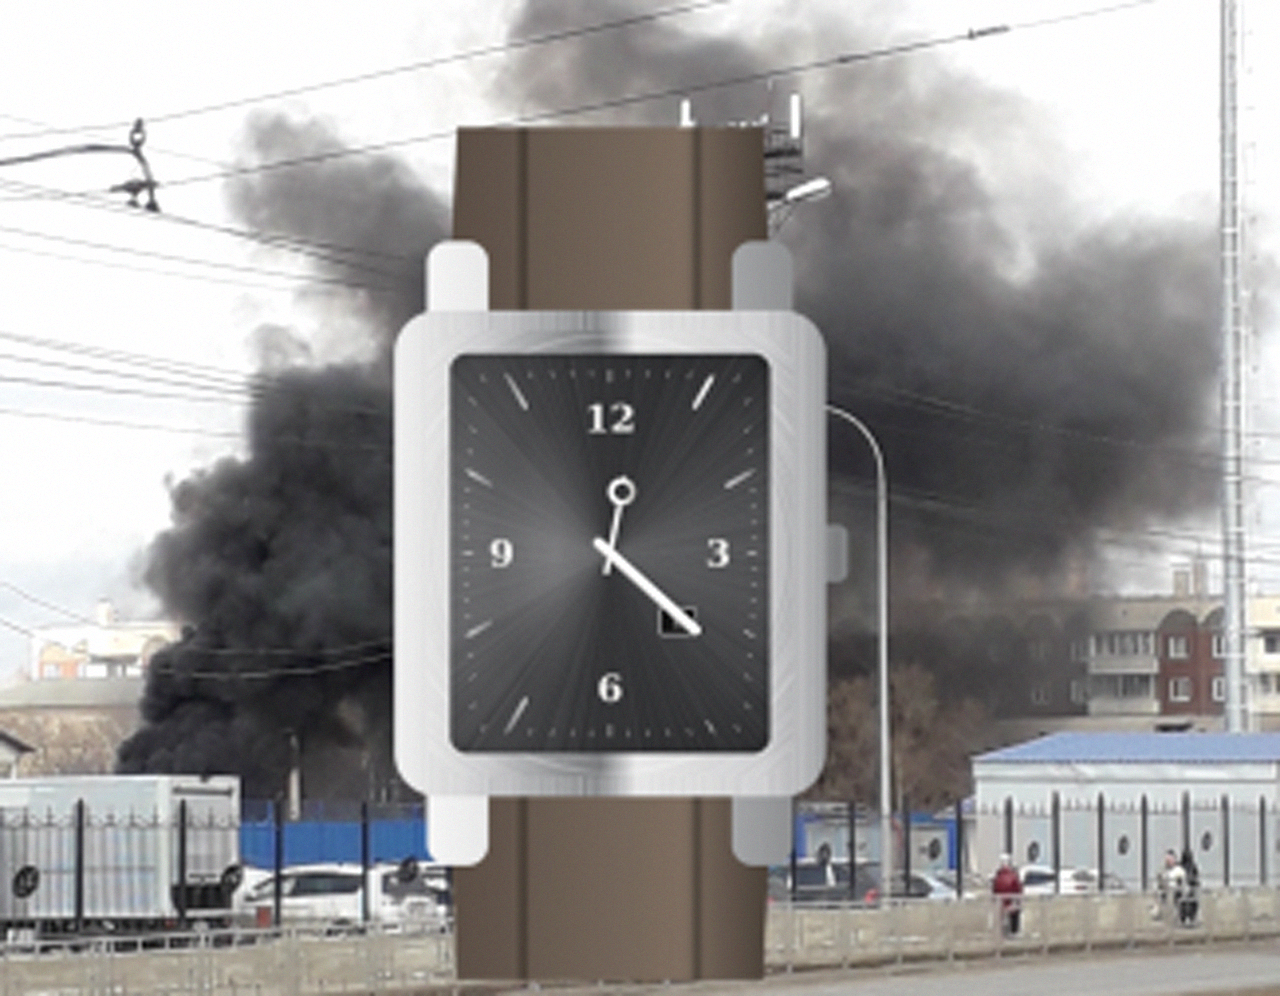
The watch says {"hour": 12, "minute": 22}
